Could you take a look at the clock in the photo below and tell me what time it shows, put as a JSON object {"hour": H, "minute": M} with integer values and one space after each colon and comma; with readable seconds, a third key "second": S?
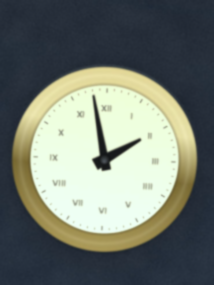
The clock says {"hour": 1, "minute": 58}
